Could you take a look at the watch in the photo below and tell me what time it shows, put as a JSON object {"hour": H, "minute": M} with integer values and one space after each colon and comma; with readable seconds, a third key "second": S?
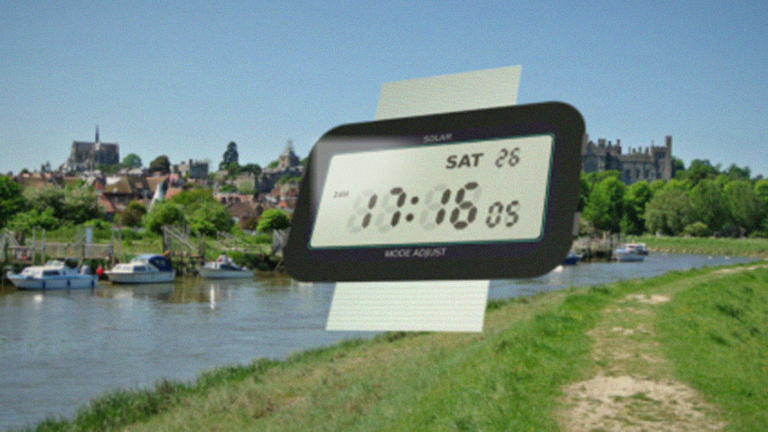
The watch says {"hour": 17, "minute": 16, "second": 5}
